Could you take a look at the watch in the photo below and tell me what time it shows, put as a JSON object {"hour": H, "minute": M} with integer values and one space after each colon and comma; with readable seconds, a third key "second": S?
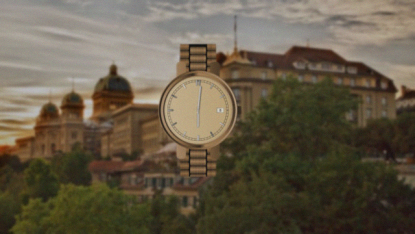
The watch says {"hour": 6, "minute": 1}
